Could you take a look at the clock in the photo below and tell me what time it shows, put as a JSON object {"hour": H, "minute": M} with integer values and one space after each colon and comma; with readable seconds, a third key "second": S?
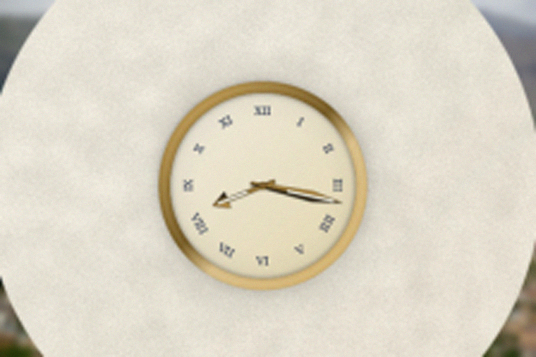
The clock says {"hour": 8, "minute": 17}
